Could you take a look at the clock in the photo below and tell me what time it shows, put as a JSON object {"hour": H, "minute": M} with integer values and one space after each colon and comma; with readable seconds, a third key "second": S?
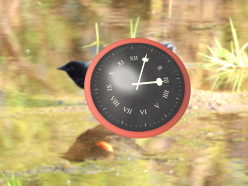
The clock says {"hour": 3, "minute": 4}
